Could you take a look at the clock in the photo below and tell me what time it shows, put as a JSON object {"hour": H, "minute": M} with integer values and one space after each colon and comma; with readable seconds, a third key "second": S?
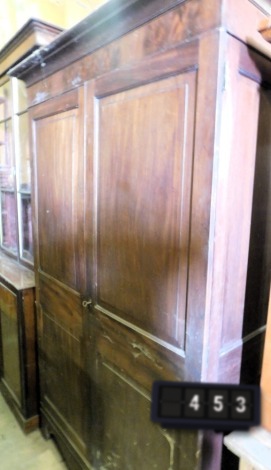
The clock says {"hour": 4, "minute": 53}
